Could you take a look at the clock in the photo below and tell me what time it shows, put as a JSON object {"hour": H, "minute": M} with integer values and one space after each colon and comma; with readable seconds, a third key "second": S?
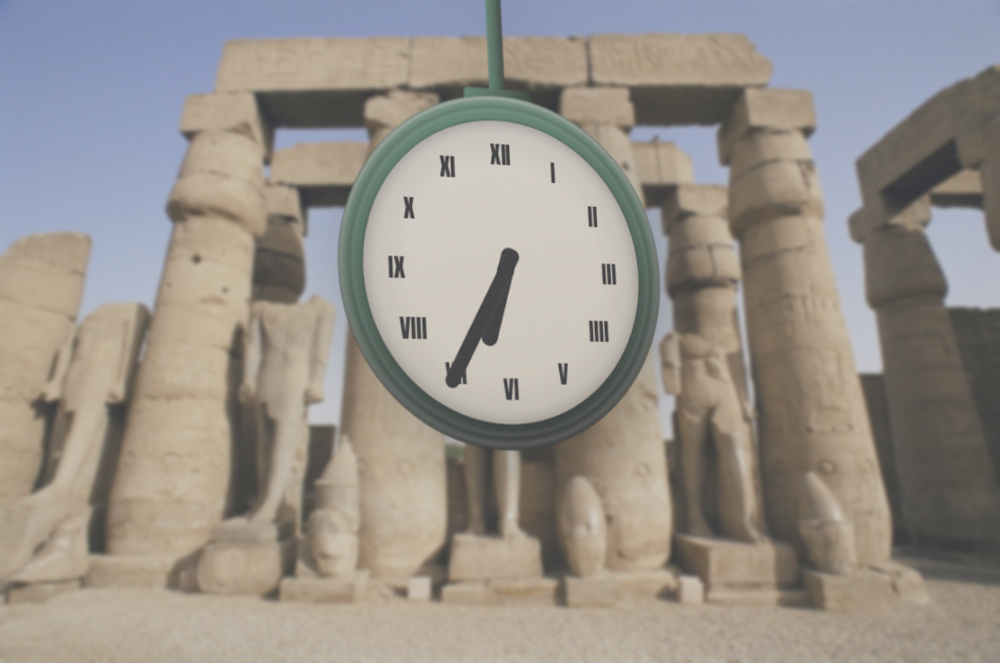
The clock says {"hour": 6, "minute": 35}
